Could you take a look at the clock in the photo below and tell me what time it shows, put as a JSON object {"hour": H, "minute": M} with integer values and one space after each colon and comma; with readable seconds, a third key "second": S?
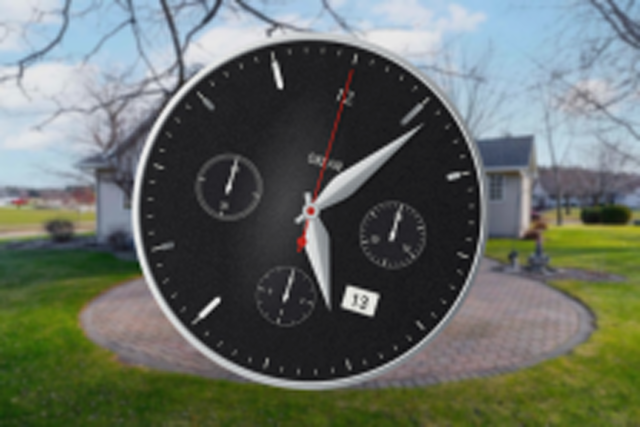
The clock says {"hour": 5, "minute": 6}
